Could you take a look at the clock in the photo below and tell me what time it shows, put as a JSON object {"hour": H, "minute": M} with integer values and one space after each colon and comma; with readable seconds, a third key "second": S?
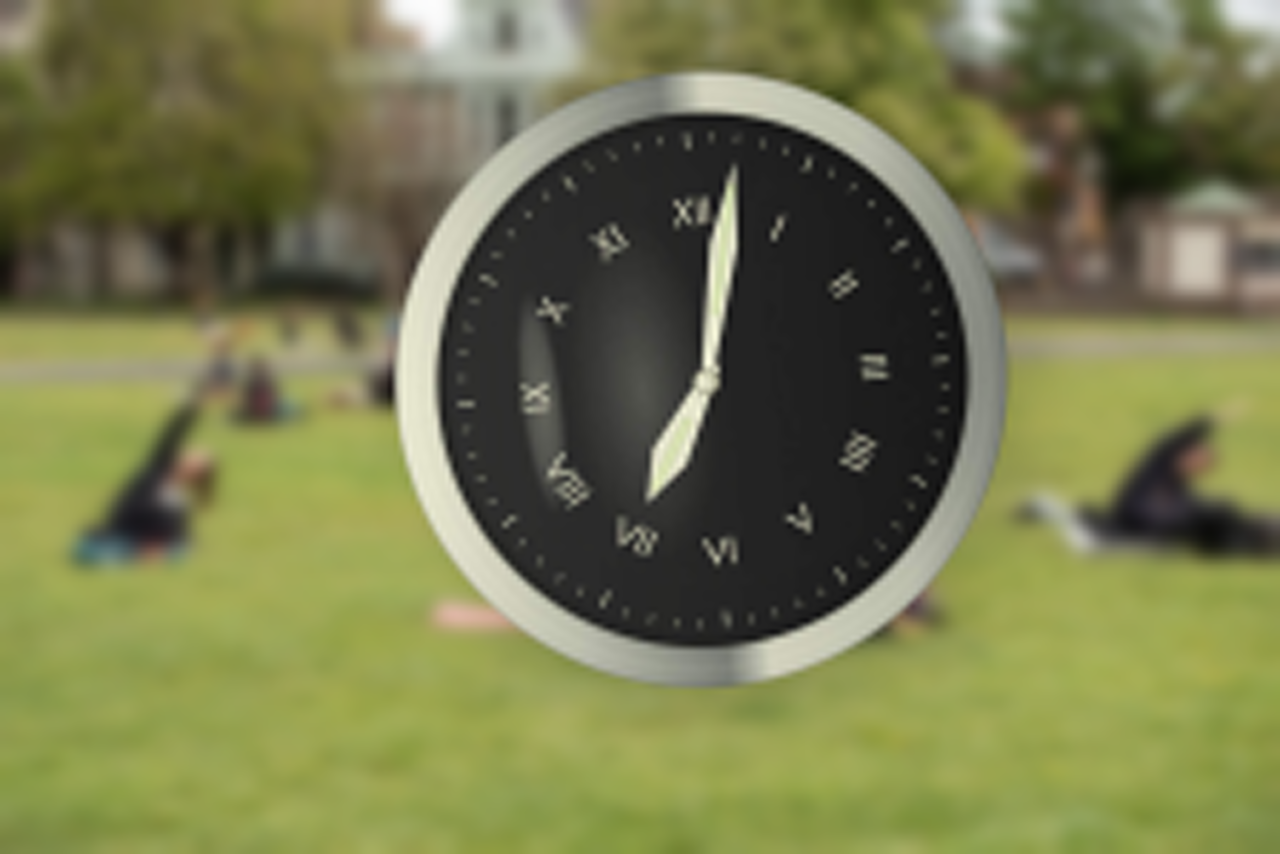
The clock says {"hour": 7, "minute": 2}
